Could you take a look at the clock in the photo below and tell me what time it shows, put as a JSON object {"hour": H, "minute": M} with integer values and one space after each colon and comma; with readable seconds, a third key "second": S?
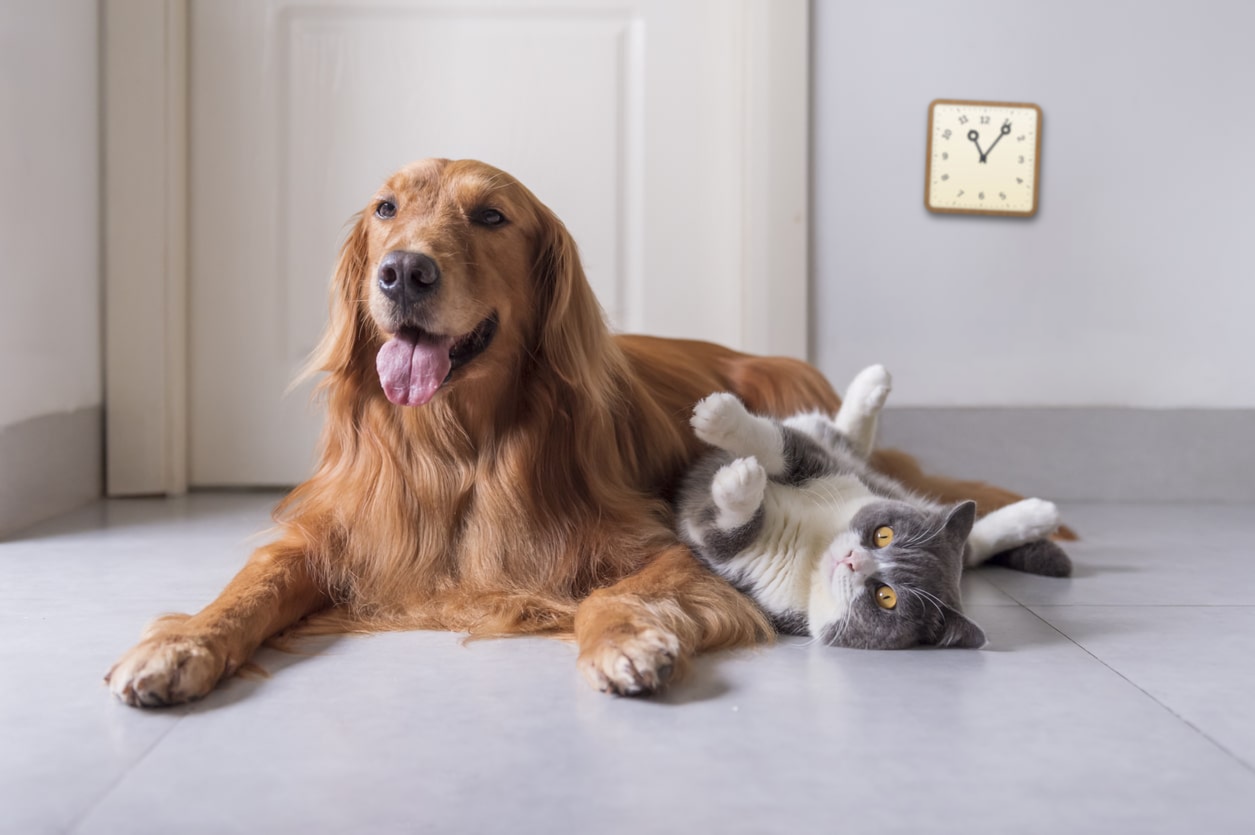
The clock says {"hour": 11, "minute": 6}
